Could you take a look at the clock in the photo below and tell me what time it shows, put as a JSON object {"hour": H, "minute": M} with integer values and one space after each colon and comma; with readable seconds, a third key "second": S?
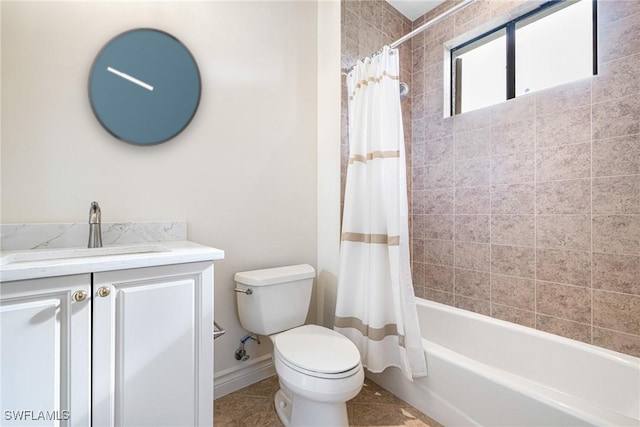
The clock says {"hour": 9, "minute": 49}
